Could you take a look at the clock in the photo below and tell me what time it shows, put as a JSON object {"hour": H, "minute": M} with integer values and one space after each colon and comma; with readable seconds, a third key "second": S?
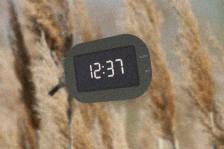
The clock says {"hour": 12, "minute": 37}
